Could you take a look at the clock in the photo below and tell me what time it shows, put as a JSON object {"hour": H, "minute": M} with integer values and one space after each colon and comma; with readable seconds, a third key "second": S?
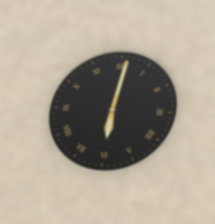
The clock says {"hour": 6, "minute": 1}
